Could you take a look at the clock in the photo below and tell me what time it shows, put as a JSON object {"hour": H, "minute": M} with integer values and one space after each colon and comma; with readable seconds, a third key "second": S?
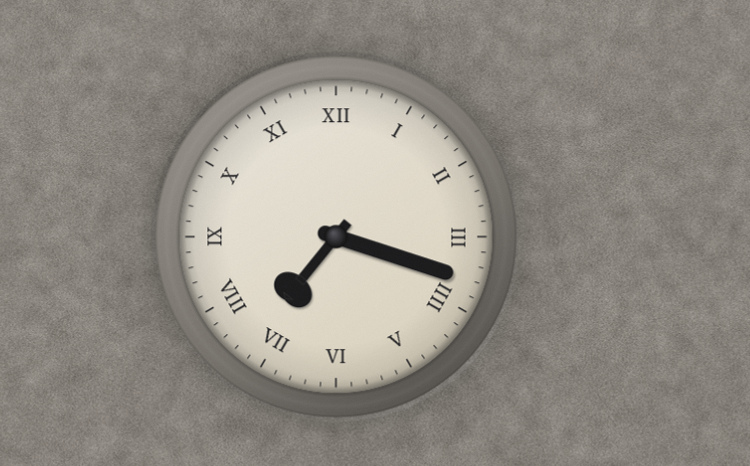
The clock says {"hour": 7, "minute": 18}
